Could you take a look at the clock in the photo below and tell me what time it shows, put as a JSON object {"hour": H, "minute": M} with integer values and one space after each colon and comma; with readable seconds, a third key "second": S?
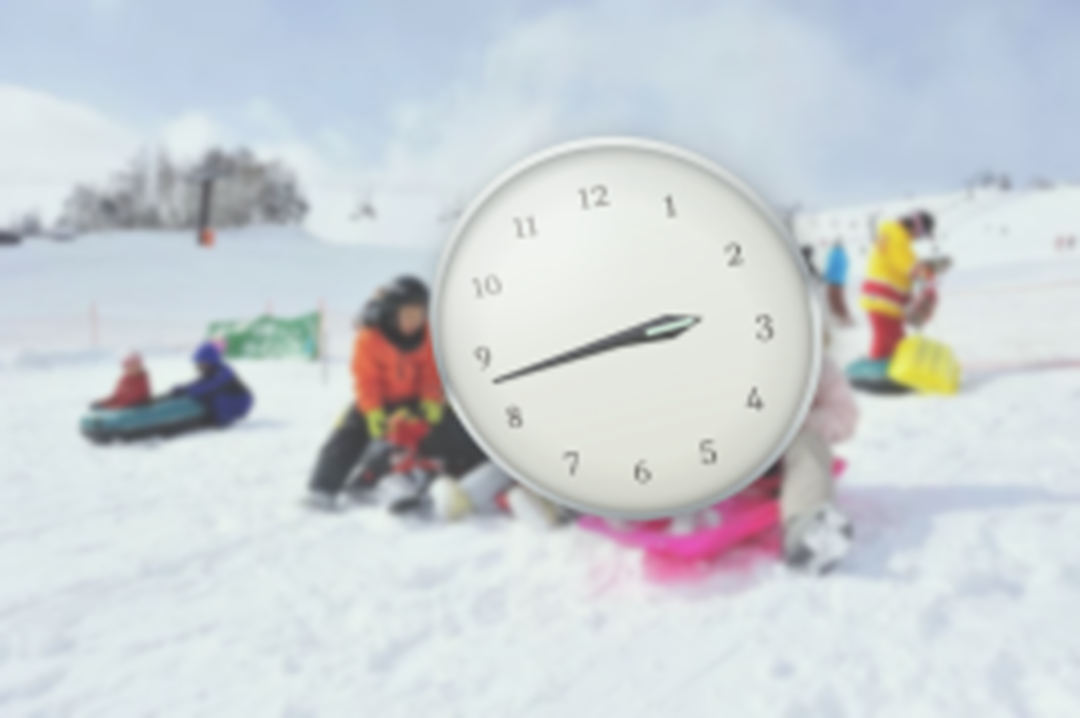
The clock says {"hour": 2, "minute": 43}
